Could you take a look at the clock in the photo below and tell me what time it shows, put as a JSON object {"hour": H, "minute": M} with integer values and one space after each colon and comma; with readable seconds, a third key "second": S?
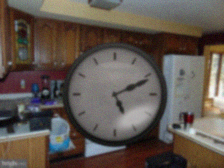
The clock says {"hour": 5, "minute": 11}
